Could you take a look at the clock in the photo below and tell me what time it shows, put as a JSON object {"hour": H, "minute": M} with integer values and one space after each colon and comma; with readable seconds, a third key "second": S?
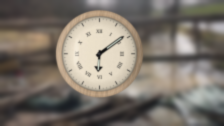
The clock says {"hour": 6, "minute": 9}
